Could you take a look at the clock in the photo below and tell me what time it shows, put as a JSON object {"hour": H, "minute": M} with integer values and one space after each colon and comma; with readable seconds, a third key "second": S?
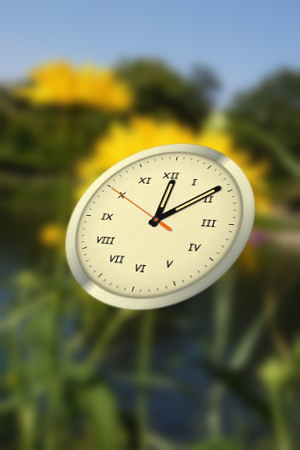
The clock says {"hour": 12, "minute": 8, "second": 50}
